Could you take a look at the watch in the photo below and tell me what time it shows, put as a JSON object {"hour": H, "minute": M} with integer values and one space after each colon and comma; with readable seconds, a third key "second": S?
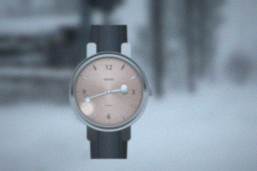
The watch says {"hour": 2, "minute": 42}
